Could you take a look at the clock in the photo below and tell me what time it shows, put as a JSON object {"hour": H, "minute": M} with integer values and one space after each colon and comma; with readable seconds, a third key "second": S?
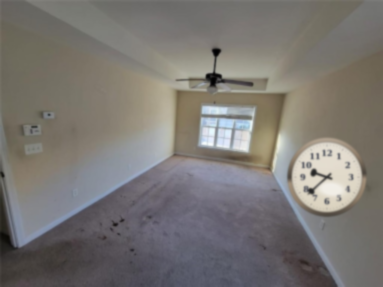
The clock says {"hour": 9, "minute": 38}
